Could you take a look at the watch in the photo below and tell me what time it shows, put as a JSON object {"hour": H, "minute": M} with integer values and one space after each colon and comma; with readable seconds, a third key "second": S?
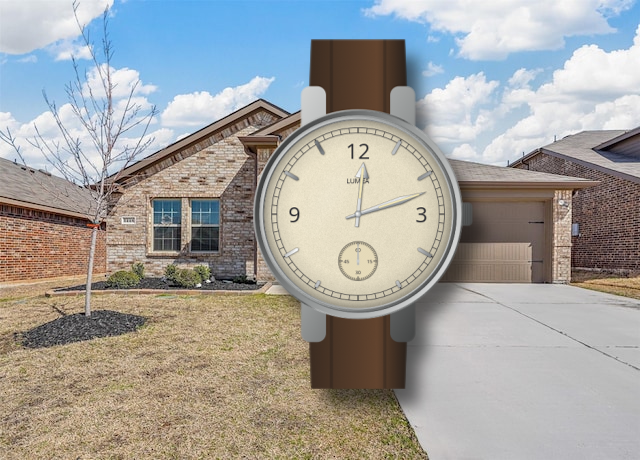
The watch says {"hour": 12, "minute": 12}
